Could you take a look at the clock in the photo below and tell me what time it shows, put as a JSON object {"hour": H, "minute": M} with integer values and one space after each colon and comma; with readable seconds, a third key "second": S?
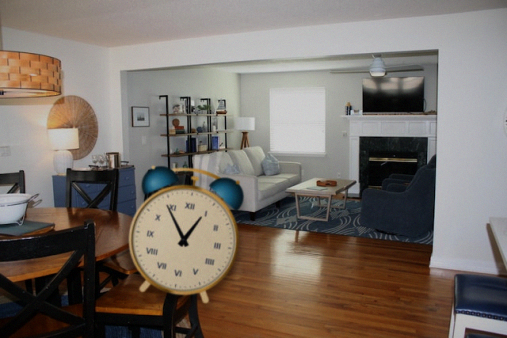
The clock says {"hour": 12, "minute": 54}
